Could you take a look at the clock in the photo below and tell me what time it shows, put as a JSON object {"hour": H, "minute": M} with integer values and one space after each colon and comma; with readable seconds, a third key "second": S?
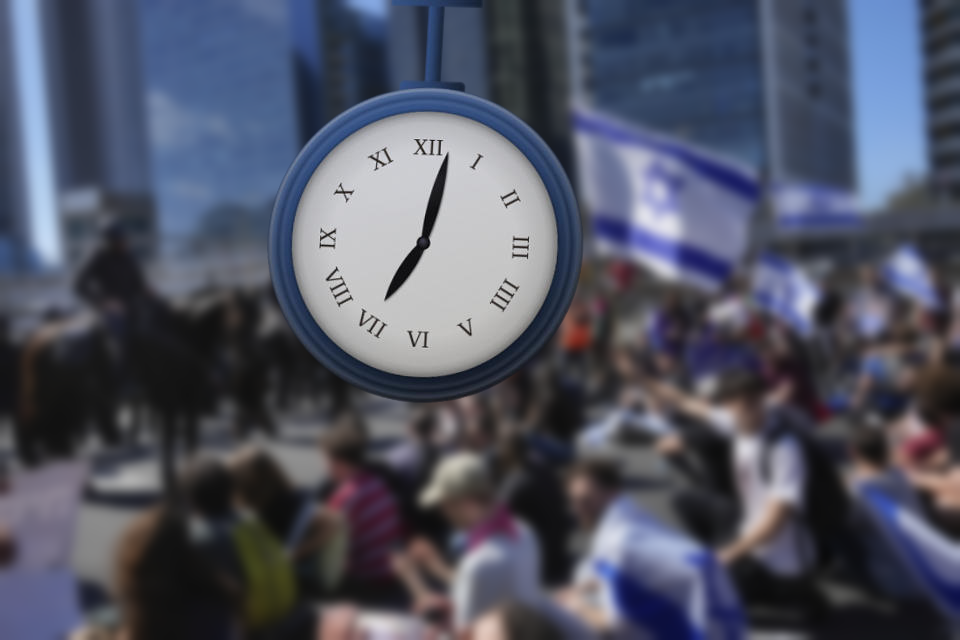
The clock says {"hour": 7, "minute": 2}
